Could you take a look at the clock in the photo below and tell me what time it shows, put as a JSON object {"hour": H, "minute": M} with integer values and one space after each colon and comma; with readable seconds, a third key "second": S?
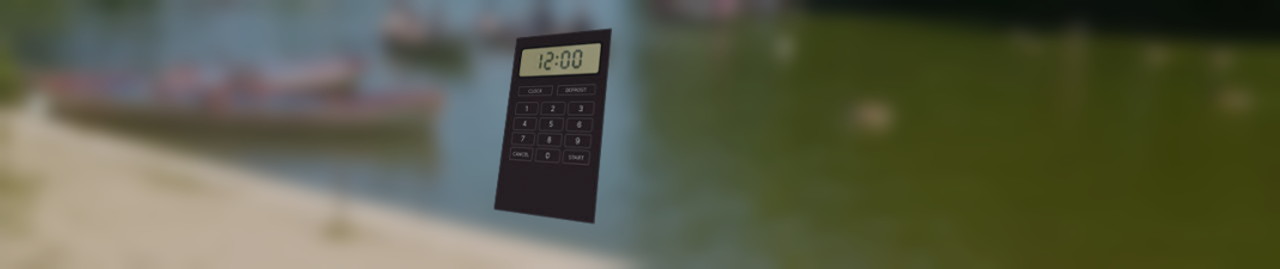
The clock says {"hour": 12, "minute": 0}
